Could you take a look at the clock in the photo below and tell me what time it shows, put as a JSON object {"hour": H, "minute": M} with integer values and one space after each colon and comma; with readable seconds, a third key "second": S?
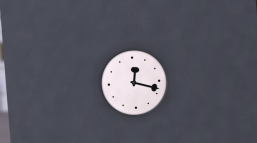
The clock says {"hour": 12, "minute": 18}
